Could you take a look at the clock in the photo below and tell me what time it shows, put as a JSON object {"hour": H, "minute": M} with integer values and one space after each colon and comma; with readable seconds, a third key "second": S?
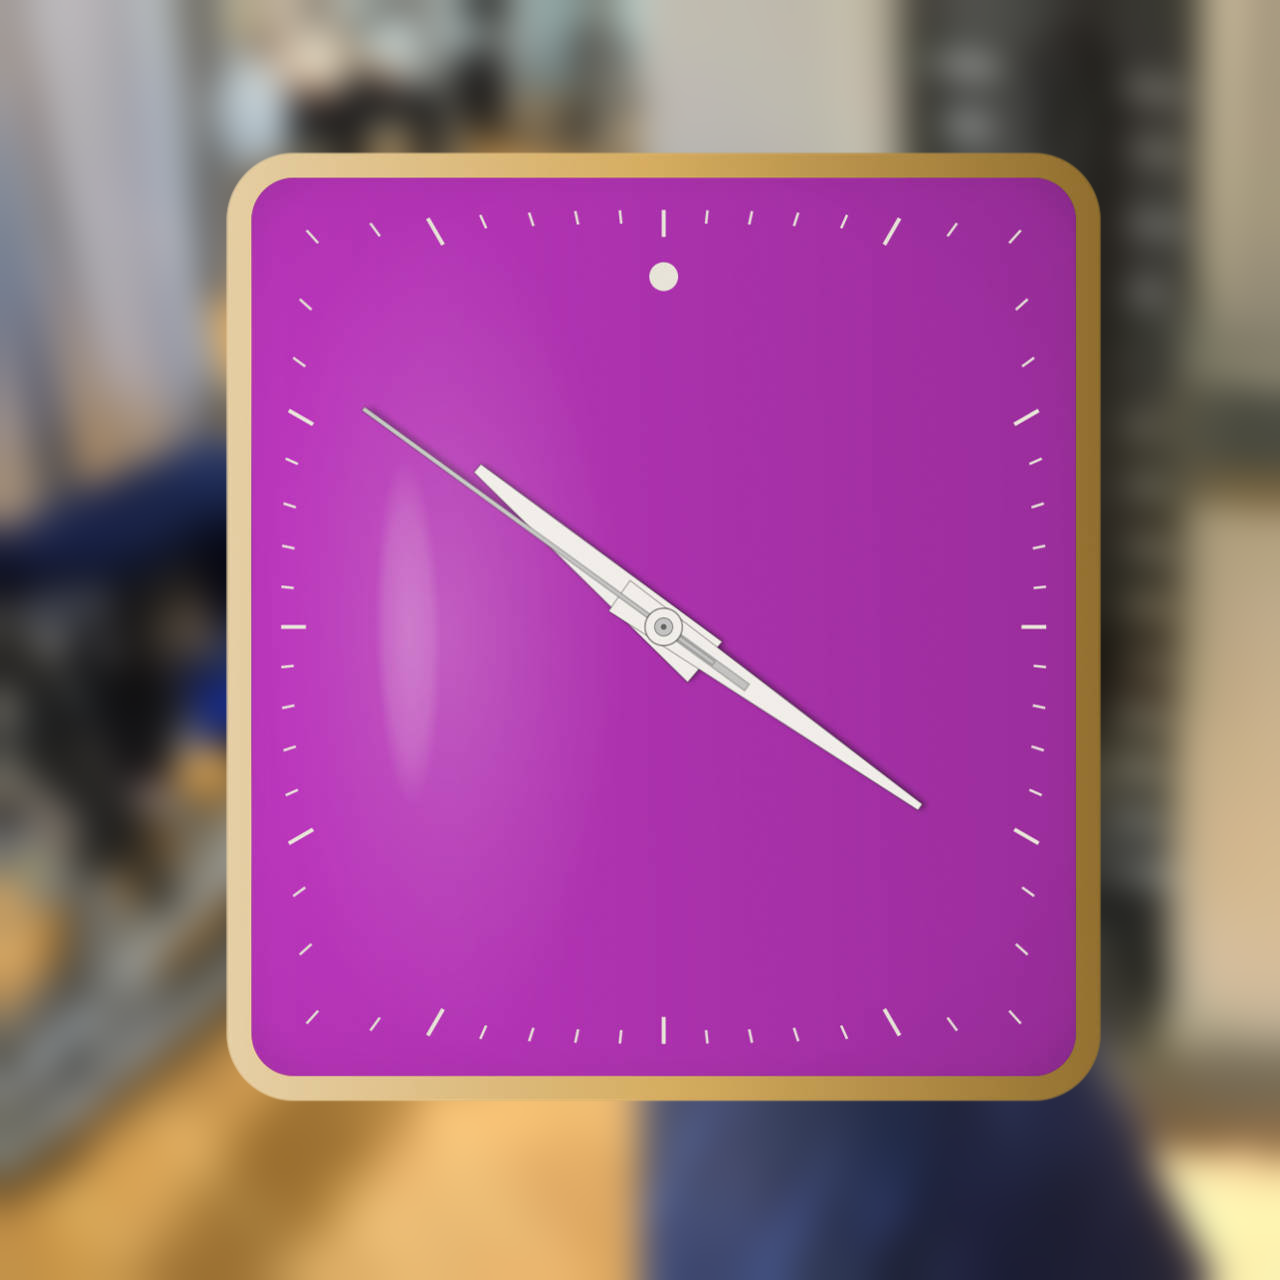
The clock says {"hour": 10, "minute": 20, "second": 51}
